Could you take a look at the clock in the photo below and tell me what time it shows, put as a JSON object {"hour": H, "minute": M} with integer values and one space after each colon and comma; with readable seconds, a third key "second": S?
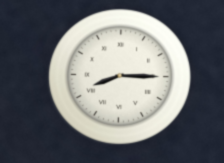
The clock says {"hour": 8, "minute": 15}
